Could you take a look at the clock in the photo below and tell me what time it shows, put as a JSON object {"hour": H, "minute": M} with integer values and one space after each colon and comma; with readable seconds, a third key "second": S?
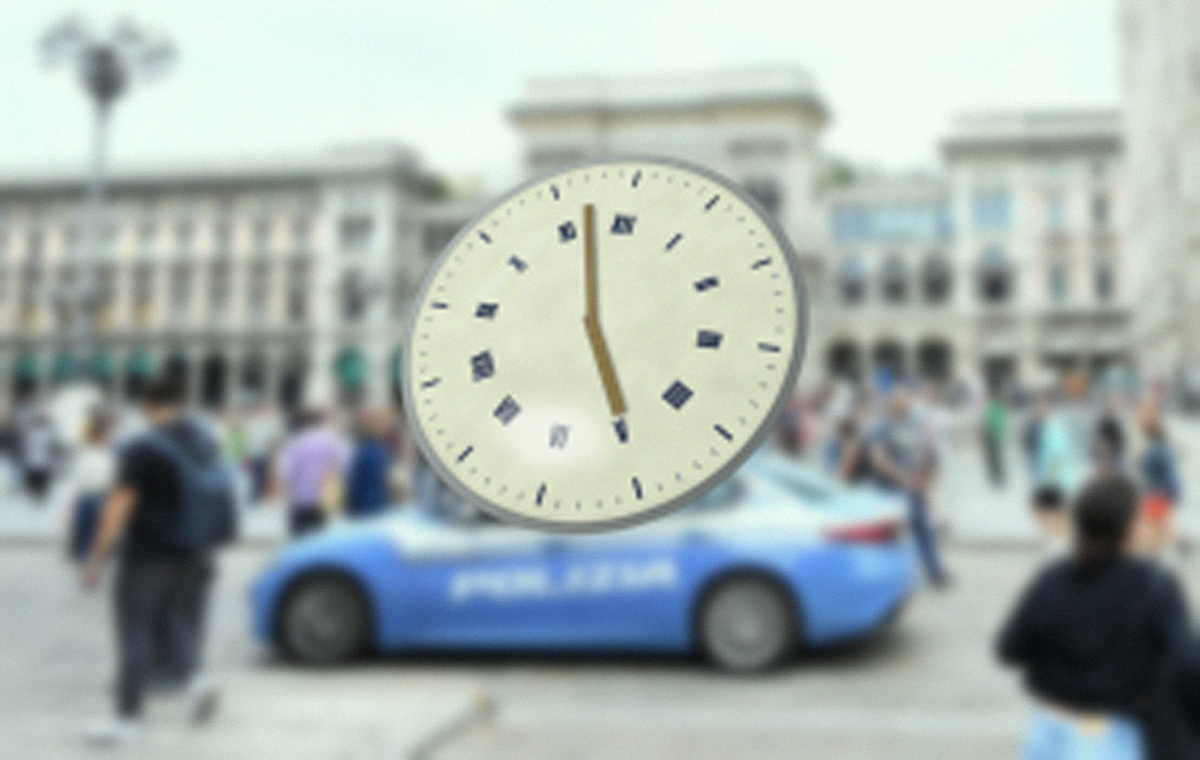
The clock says {"hour": 4, "minute": 57}
